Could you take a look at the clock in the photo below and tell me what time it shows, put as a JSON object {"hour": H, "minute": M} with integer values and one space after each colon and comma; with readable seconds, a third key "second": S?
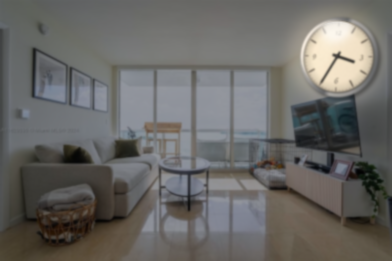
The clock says {"hour": 3, "minute": 35}
